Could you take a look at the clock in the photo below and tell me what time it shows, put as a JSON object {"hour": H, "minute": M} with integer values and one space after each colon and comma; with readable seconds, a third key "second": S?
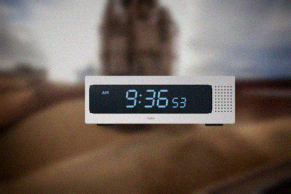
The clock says {"hour": 9, "minute": 36, "second": 53}
